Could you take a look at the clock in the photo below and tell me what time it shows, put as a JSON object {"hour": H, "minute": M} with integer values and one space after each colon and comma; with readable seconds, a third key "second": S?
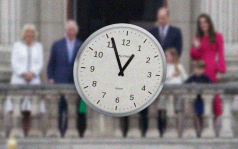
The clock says {"hour": 12, "minute": 56}
